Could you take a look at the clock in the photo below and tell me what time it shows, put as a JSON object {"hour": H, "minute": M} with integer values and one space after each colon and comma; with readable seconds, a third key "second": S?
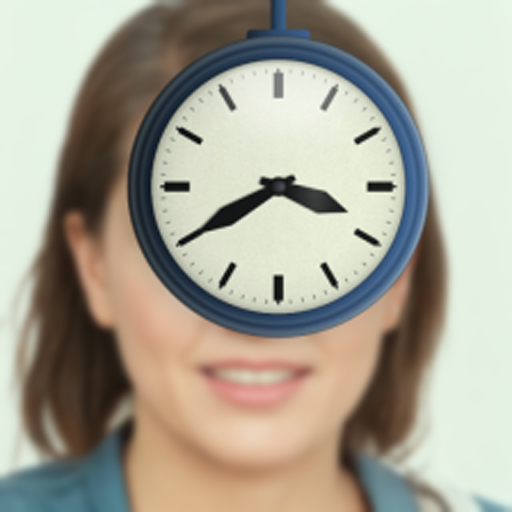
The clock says {"hour": 3, "minute": 40}
